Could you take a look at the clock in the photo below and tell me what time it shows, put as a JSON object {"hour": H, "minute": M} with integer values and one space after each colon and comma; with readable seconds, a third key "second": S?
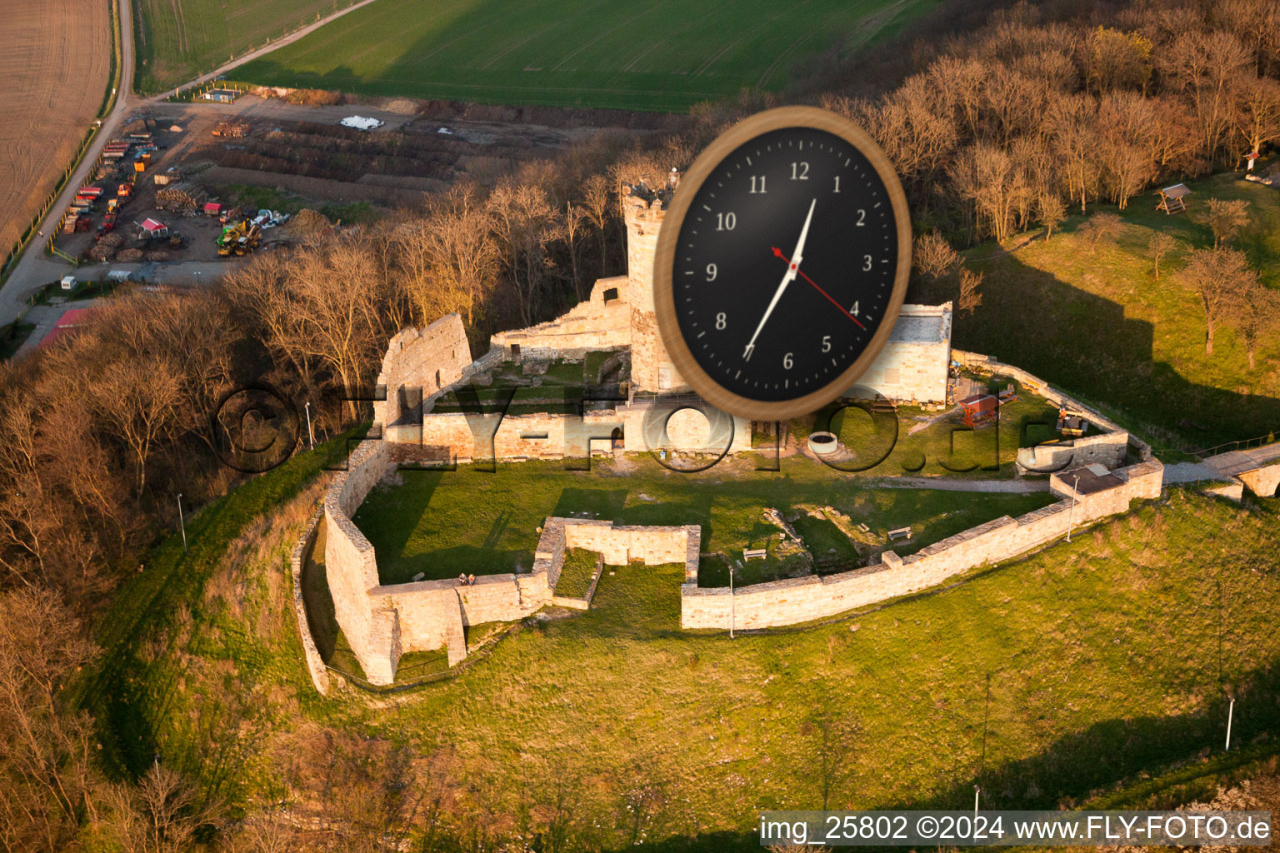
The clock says {"hour": 12, "minute": 35, "second": 21}
